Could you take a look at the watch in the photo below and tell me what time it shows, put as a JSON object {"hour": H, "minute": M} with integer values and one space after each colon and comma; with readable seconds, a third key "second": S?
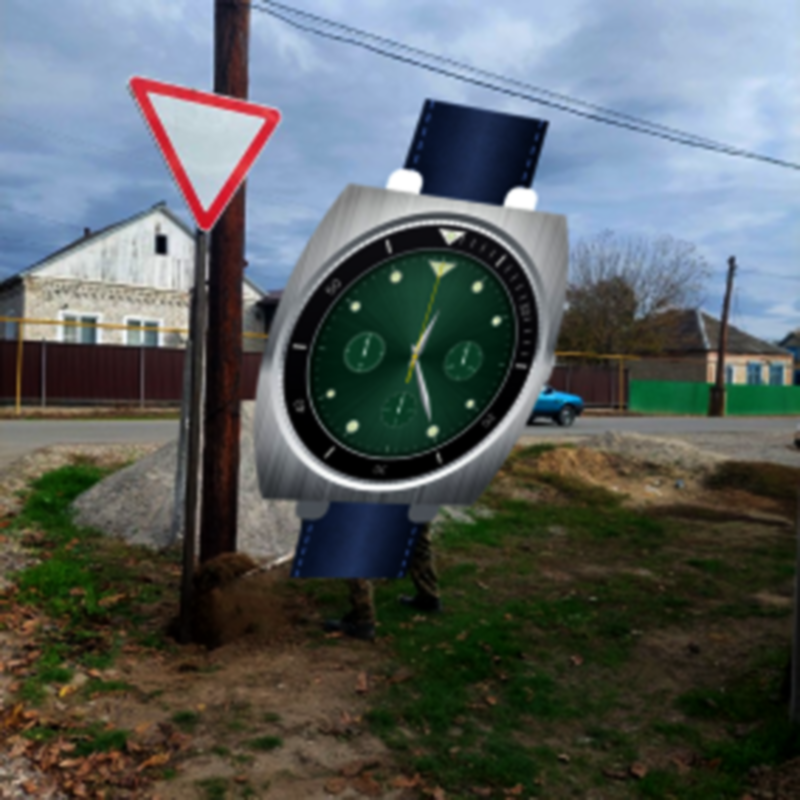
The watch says {"hour": 12, "minute": 25}
